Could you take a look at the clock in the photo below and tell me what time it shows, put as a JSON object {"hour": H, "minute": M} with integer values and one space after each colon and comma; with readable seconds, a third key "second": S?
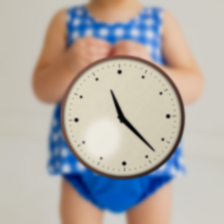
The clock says {"hour": 11, "minute": 23}
